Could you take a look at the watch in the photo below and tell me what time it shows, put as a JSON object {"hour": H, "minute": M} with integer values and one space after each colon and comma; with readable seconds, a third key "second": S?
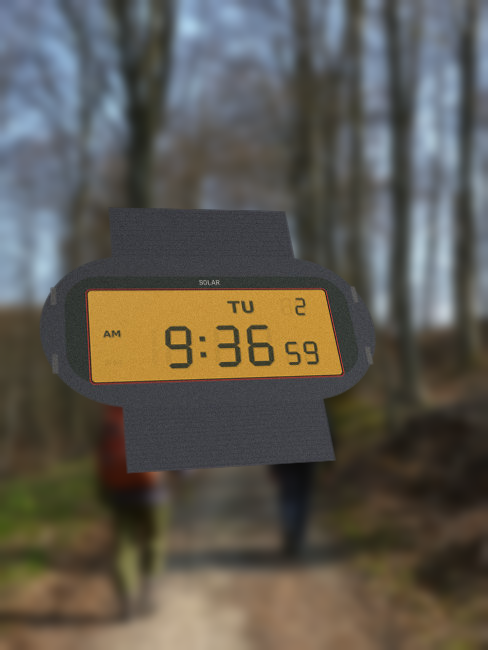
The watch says {"hour": 9, "minute": 36, "second": 59}
